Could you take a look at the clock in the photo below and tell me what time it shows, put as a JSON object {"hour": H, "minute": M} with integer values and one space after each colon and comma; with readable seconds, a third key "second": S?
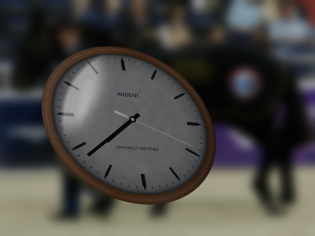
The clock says {"hour": 7, "minute": 38, "second": 19}
